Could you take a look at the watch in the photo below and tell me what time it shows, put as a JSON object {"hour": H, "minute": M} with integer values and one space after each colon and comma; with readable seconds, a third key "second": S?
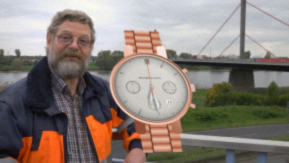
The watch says {"hour": 6, "minute": 29}
